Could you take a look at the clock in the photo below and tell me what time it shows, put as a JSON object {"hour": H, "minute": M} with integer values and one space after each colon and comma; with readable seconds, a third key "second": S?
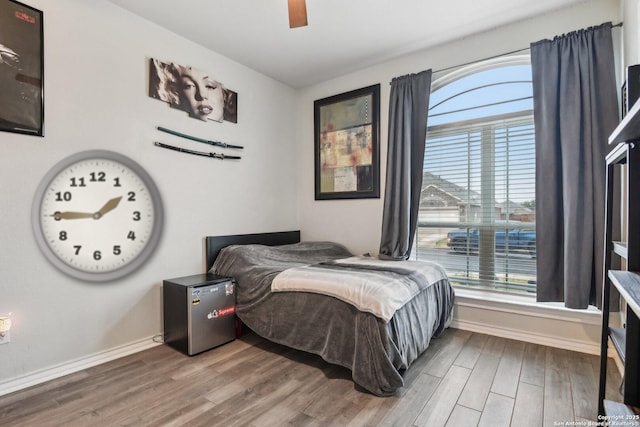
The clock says {"hour": 1, "minute": 45}
